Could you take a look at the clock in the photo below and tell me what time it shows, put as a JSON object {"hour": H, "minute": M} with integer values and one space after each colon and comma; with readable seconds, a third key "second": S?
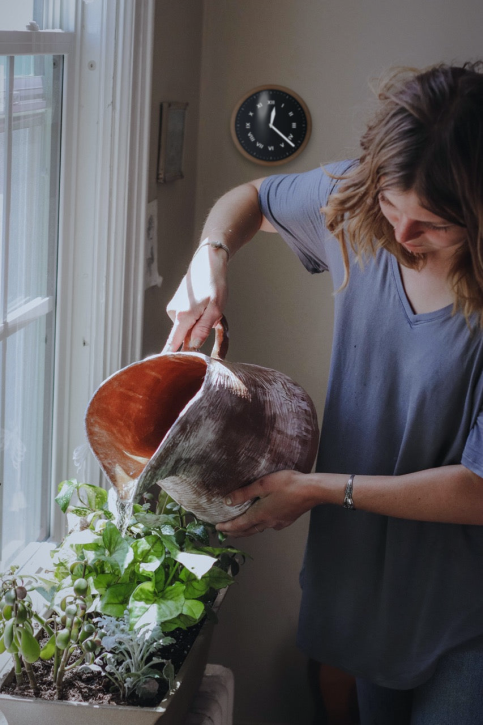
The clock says {"hour": 12, "minute": 22}
